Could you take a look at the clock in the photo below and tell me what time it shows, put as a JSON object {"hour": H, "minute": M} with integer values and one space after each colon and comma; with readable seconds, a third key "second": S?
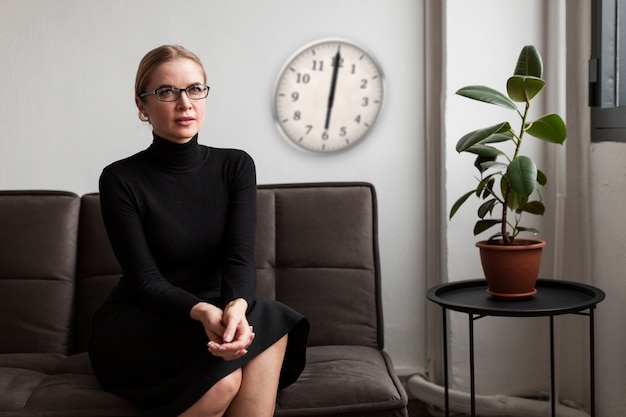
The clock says {"hour": 6, "minute": 0}
